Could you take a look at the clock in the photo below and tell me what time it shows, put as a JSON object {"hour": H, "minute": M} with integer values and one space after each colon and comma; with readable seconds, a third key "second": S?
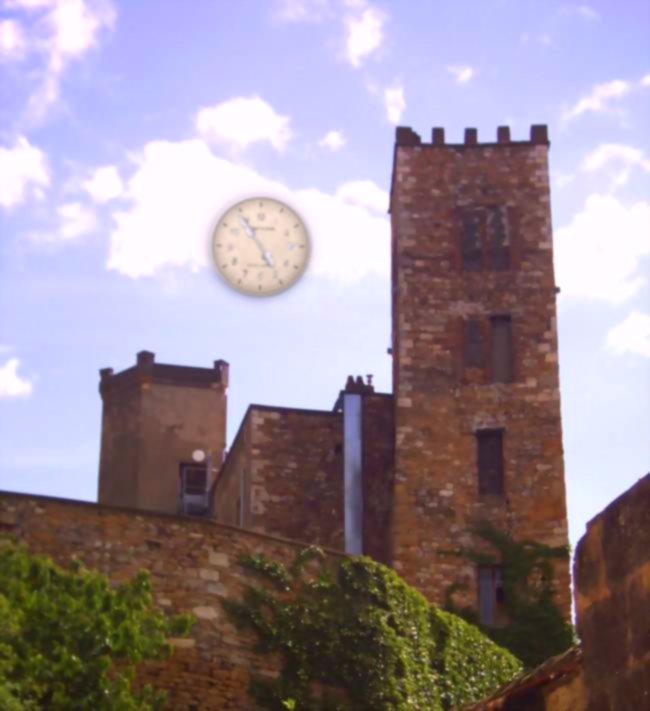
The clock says {"hour": 4, "minute": 54}
